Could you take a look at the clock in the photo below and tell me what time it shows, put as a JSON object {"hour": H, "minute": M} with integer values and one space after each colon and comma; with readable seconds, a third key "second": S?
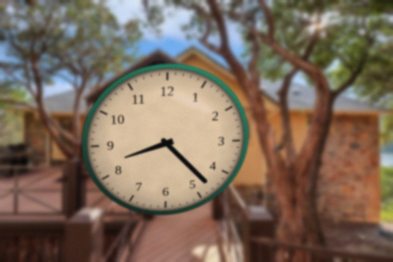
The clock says {"hour": 8, "minute": 23}
